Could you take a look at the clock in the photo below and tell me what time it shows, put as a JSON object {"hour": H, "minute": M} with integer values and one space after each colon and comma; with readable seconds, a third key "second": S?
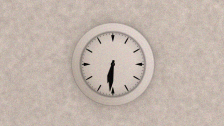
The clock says {"hour": 6, "minute": 31}
